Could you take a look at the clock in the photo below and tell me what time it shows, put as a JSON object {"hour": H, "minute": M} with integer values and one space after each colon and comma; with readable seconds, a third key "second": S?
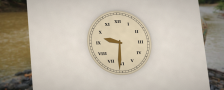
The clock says {"hour": 9, "minute": 31}
